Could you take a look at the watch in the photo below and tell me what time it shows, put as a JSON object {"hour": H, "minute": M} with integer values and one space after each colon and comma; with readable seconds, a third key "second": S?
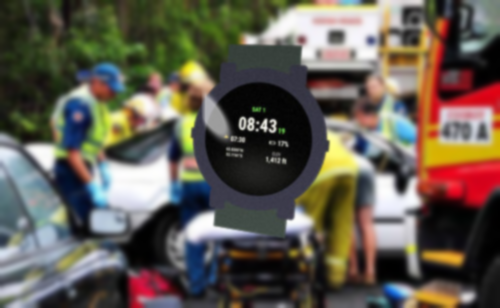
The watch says {"hour": 8, "minute": 43}
